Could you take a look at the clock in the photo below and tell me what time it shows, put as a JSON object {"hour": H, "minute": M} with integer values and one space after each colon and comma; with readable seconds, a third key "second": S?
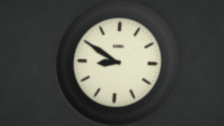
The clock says {"hour": 8, "minute": 50}
